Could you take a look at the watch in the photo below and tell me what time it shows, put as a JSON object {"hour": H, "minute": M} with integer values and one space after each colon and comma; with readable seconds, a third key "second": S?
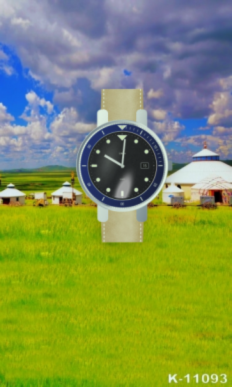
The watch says {"hour": 10, "minute": 1}
